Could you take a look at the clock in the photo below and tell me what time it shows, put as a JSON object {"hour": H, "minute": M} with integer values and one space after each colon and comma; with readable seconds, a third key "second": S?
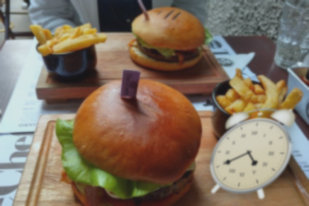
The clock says {"hour": 4, "minute": 40}
